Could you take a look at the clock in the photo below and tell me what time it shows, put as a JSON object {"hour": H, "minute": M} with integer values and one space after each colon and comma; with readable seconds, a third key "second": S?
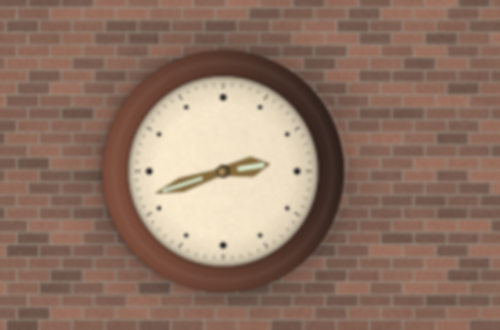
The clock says {"hour": 2, "minute": 42}
